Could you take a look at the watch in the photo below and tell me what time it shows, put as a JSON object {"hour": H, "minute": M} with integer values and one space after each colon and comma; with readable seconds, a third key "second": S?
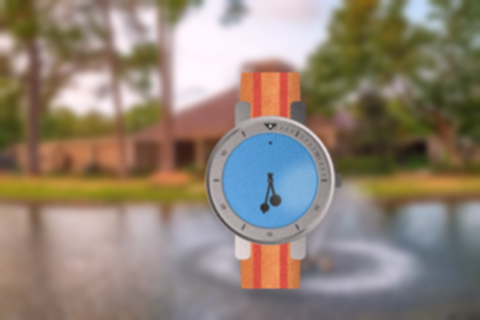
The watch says {"hour": 5, "minute": 32}
